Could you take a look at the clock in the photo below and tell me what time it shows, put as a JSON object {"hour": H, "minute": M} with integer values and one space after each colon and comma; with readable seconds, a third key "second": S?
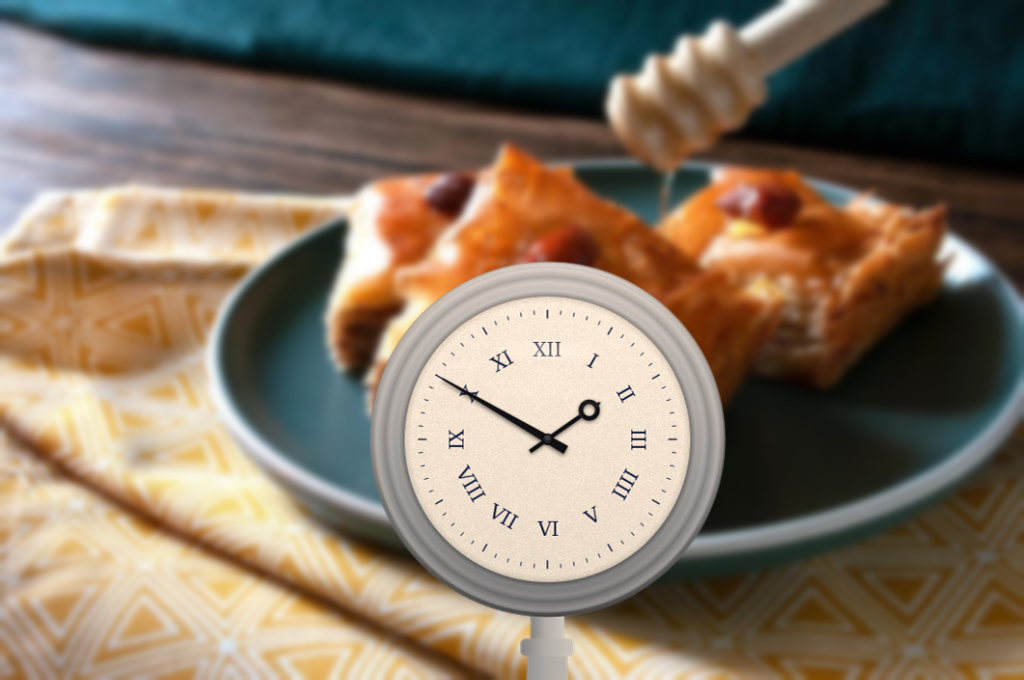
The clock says {"hour": 1, "minute": 50}
